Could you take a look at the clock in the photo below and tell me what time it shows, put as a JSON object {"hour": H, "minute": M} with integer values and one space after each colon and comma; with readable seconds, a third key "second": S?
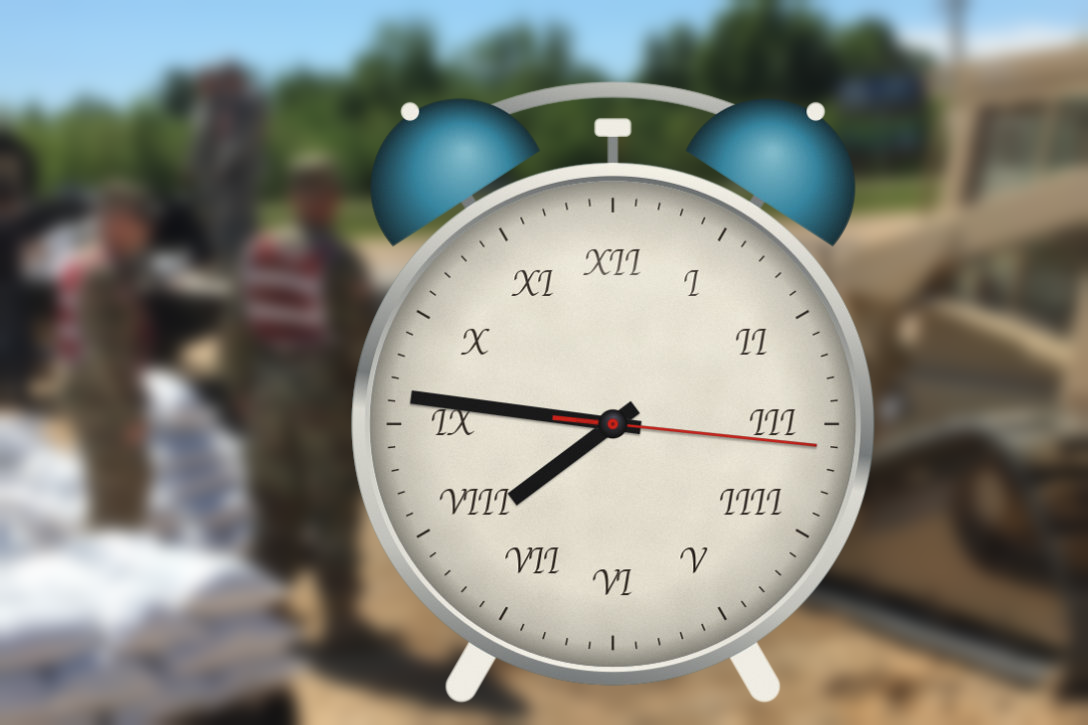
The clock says {"hour": 7, "minute": 46, "second": 16}
